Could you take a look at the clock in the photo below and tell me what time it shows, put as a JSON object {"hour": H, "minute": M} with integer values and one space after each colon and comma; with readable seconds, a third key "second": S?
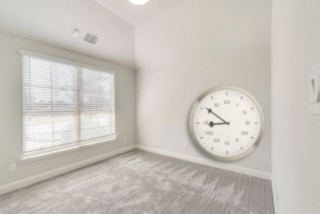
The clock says {"hour": 8, "minute": 51}
